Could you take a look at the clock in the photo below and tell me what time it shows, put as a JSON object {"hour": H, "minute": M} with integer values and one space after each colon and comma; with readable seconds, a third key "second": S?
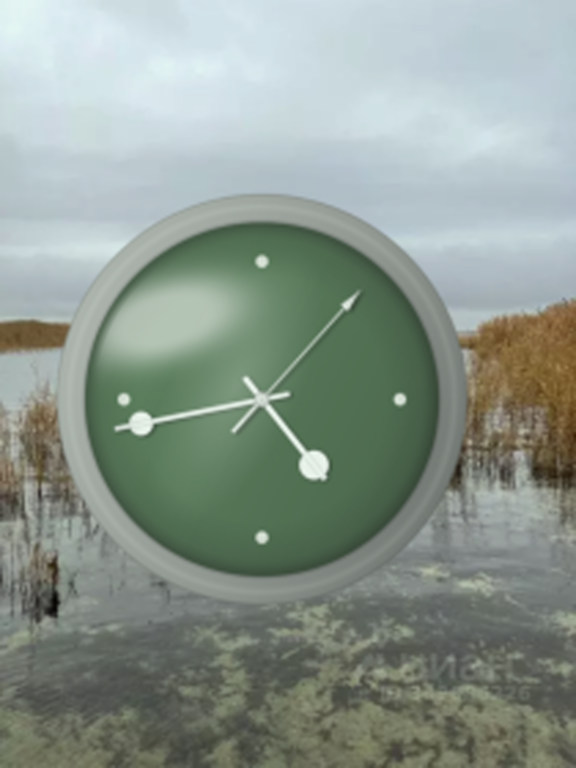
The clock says {"hour": 4, "minute": 43, "second": 7}
